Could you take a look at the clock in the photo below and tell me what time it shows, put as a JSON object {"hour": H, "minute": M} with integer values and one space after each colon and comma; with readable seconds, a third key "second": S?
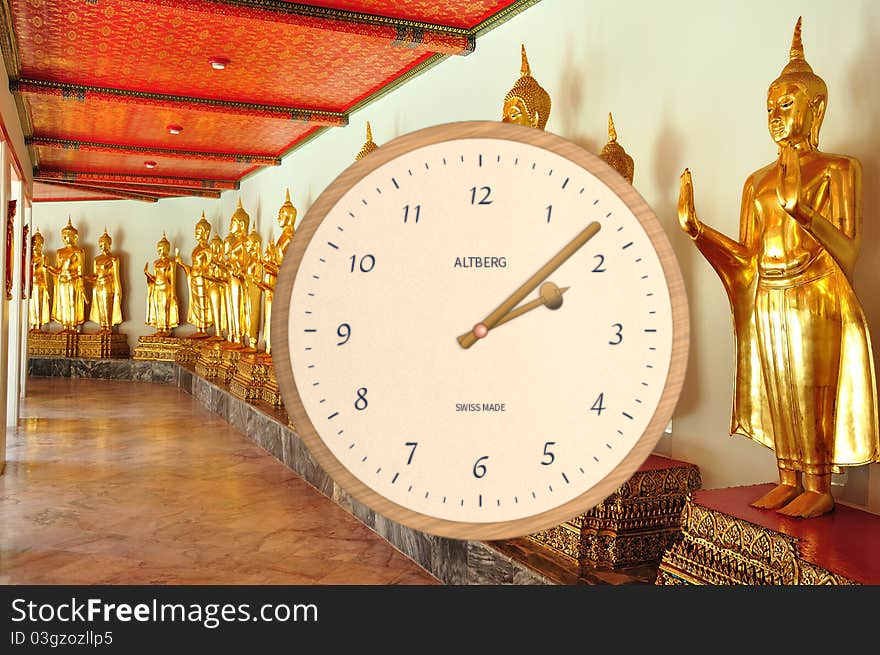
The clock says {"hour": 2, "minute": 8}
